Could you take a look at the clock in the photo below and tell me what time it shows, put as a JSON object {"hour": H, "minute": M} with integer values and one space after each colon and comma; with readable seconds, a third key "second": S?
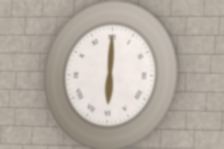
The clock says {"hour": 6, "minute": 0}
